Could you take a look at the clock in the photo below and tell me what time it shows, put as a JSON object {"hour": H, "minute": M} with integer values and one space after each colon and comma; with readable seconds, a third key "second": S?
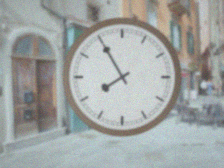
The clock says {"hour": 7, "minute": 55}
